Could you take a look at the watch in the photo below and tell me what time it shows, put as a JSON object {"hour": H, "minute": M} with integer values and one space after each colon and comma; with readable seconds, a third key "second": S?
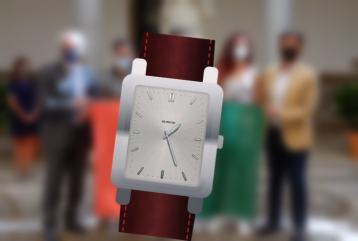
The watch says {"hour": 1, "minute": 26}
